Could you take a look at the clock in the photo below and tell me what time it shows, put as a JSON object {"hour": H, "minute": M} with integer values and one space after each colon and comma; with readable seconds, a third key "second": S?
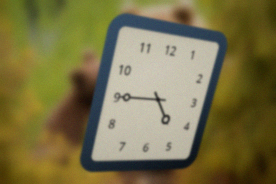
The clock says {"hour": 4, "minute": 45}
